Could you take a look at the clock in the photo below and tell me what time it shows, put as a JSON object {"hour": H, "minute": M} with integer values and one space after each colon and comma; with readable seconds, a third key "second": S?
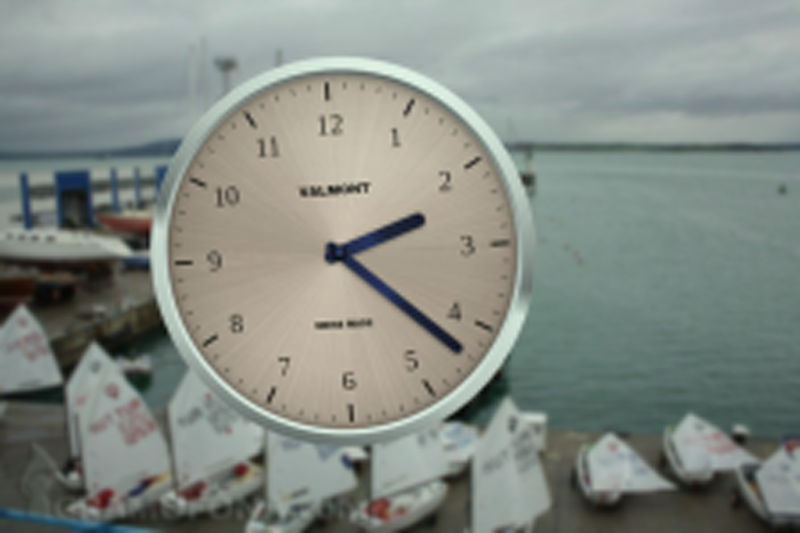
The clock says {"hour": 2, "minute": 22}
